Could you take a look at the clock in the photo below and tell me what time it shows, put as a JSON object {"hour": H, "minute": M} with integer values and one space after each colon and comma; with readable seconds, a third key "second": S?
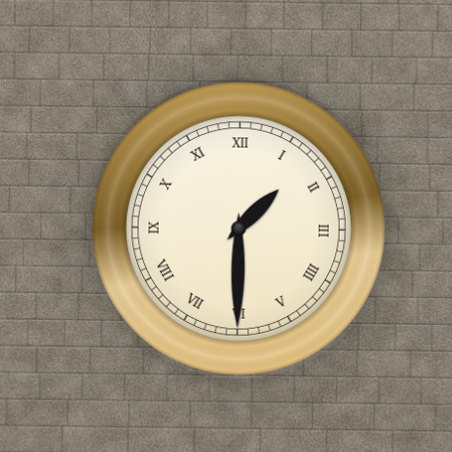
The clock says {"hour": 1, "minute": 30}
